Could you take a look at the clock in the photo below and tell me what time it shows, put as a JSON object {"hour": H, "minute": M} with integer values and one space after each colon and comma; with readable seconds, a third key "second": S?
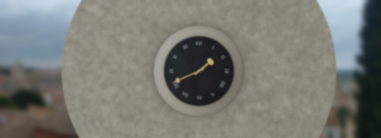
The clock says {"hour": 1, "minute": 41}
